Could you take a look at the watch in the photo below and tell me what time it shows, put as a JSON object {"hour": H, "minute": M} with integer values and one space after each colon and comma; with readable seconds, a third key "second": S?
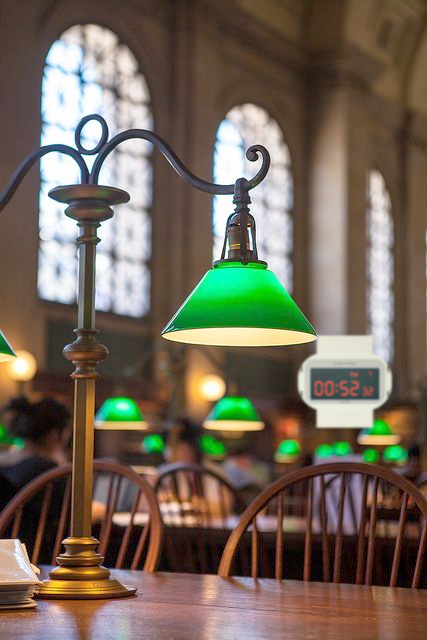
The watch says {"hour": 0, "minute": 52}
